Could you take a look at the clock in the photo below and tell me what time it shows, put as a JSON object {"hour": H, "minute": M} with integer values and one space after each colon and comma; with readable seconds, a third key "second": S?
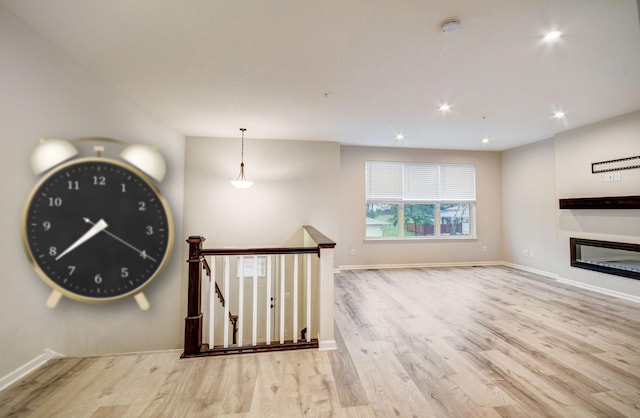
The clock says {"hour": 7, "minute": 38, "second": 20}
